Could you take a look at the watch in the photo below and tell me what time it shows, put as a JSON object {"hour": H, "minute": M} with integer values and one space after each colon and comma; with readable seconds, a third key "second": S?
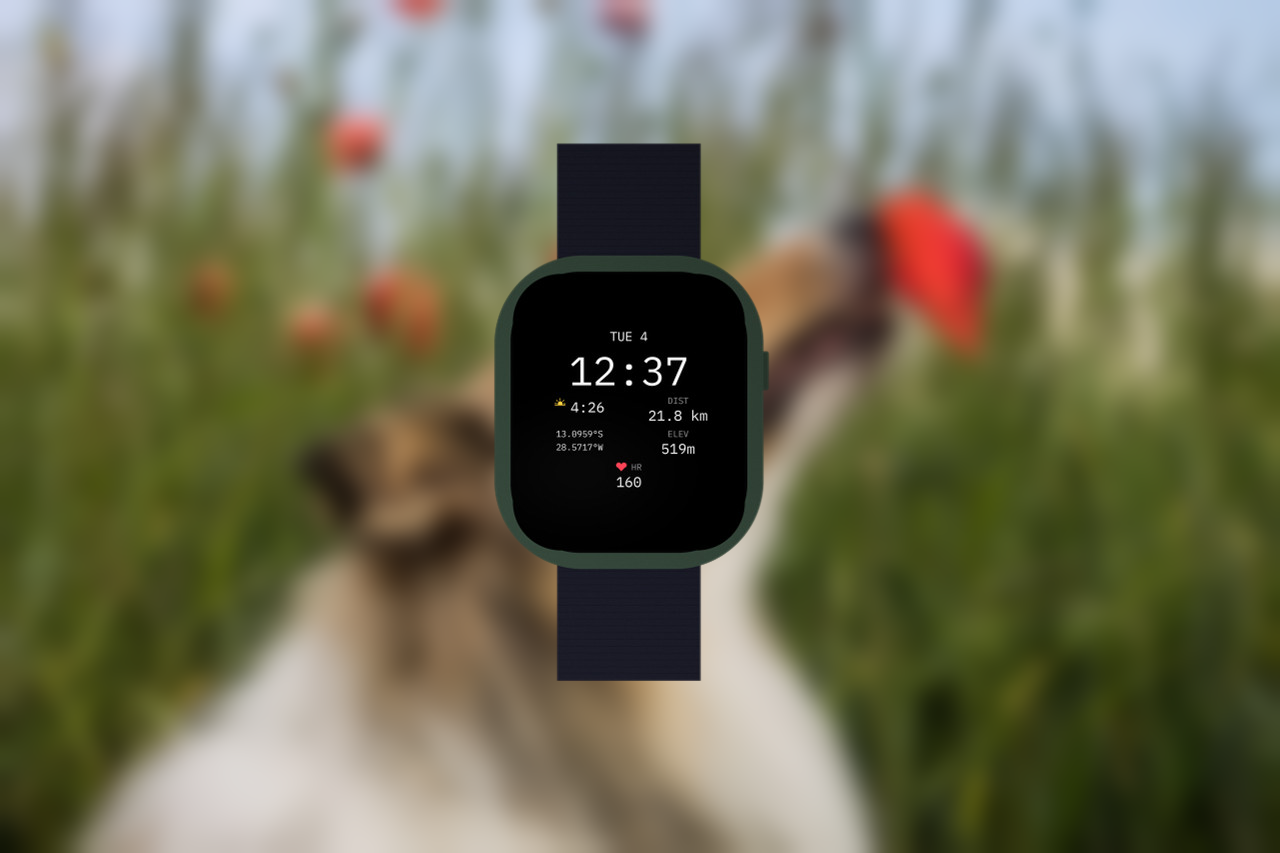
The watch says {"hour": 12, "minute": 37}
